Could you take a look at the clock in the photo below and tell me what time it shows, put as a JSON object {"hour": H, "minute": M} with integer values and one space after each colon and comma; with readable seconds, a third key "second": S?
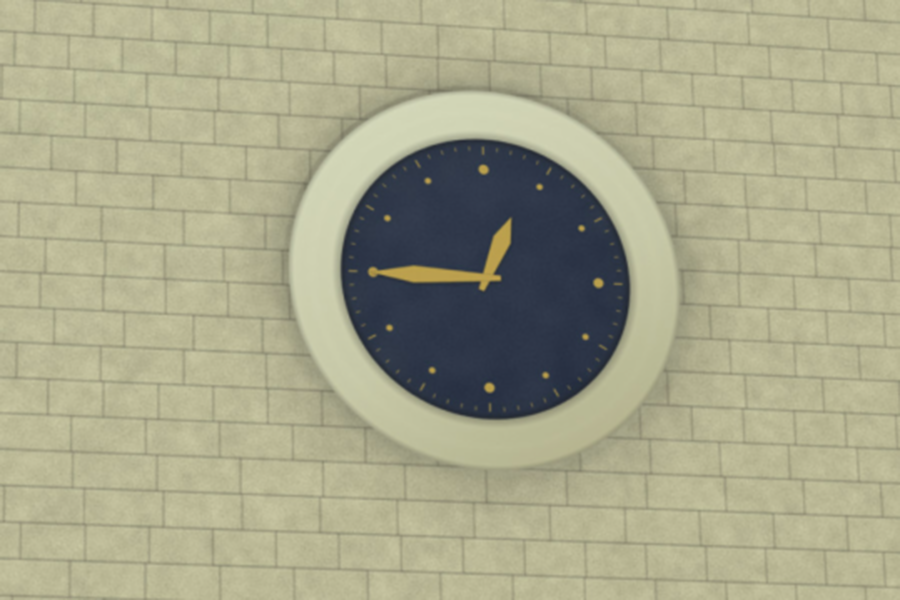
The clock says {"hour": 12, "minute": 45}
